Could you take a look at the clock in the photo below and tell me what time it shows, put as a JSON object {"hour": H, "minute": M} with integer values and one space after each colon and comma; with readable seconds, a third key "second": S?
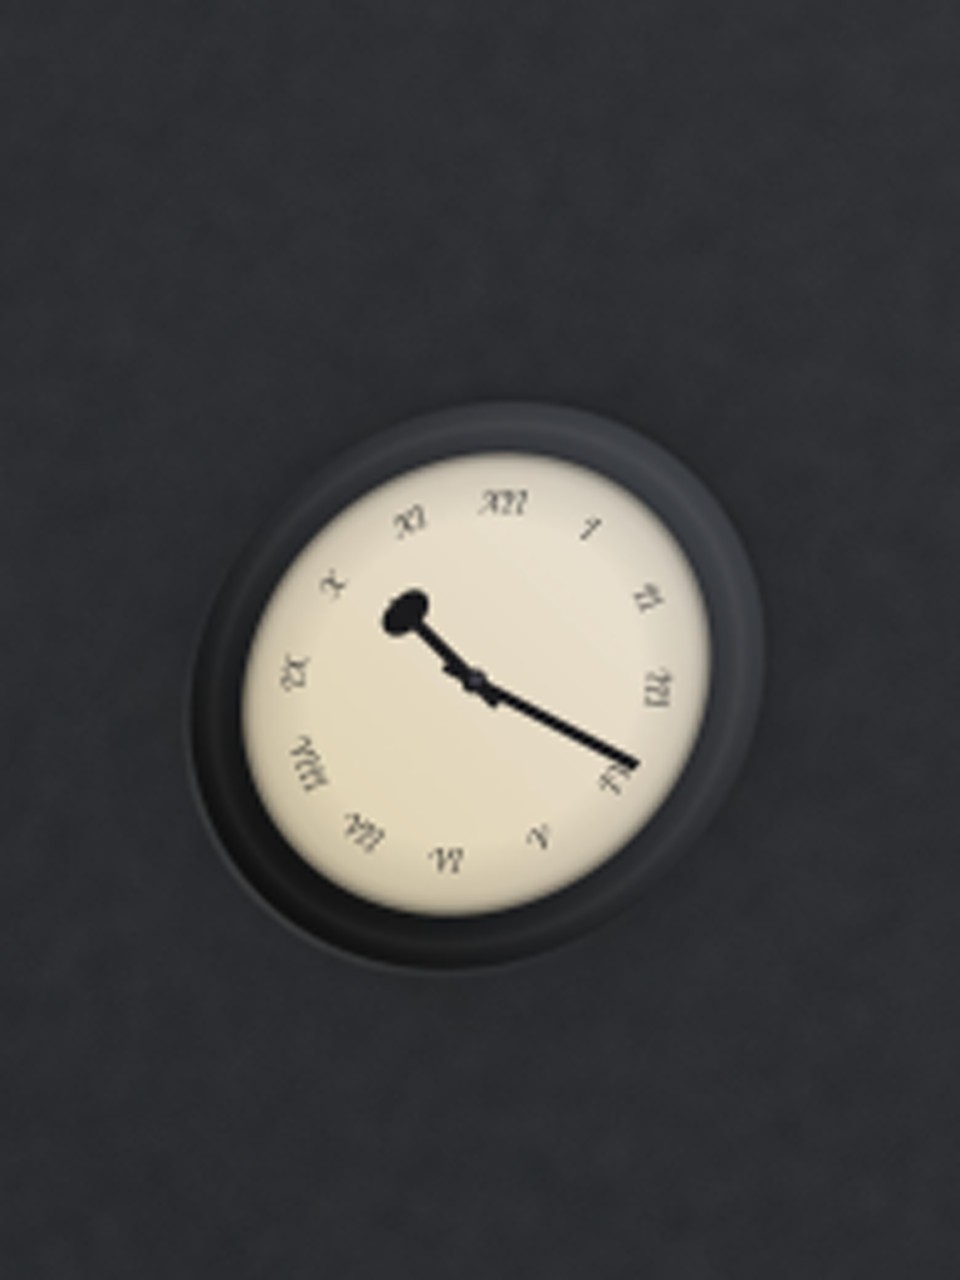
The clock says {"hour": 10, "minute": 19}
